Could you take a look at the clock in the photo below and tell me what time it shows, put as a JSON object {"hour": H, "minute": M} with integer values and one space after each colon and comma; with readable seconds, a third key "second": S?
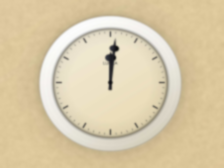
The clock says {"hour": 12, "minute": 1}
